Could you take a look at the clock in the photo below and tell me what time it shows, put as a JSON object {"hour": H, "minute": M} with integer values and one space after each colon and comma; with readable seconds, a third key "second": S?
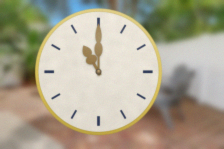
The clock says {"hour": 11, "minute": 0}
